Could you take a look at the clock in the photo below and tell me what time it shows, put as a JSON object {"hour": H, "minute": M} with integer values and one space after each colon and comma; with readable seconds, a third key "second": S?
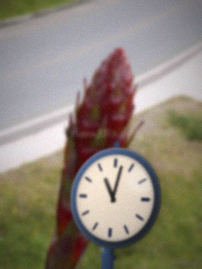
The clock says {"hour": 11, "minute": 2}
